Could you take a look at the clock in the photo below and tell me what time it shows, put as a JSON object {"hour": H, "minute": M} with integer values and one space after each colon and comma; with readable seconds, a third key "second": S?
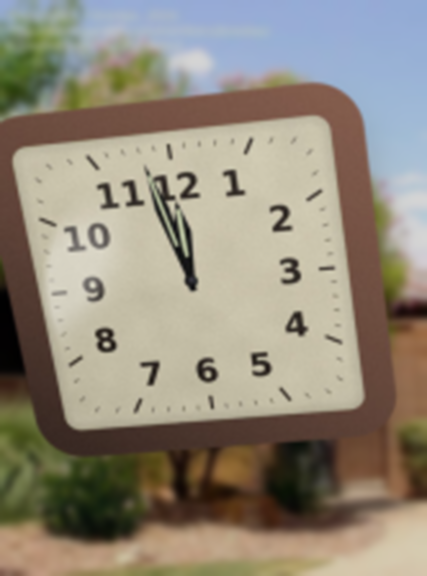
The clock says {"hour": 11, "minute": 58}
